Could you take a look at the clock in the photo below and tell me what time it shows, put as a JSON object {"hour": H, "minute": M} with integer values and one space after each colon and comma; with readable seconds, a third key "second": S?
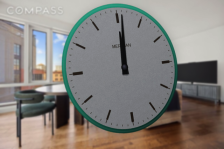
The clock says {"hour": 12, "minute": 1}
